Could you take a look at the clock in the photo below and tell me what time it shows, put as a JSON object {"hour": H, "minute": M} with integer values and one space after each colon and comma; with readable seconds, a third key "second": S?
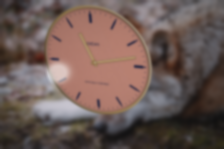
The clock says {"hour": 11, "minute": 13}
